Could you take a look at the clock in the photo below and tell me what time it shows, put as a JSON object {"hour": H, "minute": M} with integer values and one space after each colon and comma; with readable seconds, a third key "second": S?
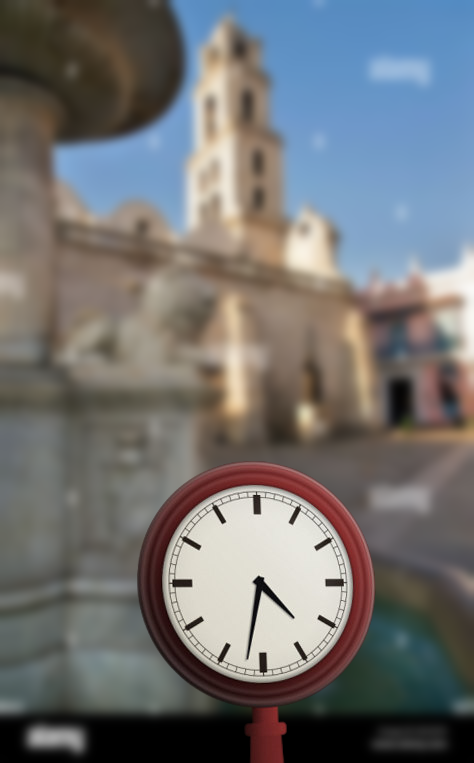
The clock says {"hour": 4, "minute": 32}
